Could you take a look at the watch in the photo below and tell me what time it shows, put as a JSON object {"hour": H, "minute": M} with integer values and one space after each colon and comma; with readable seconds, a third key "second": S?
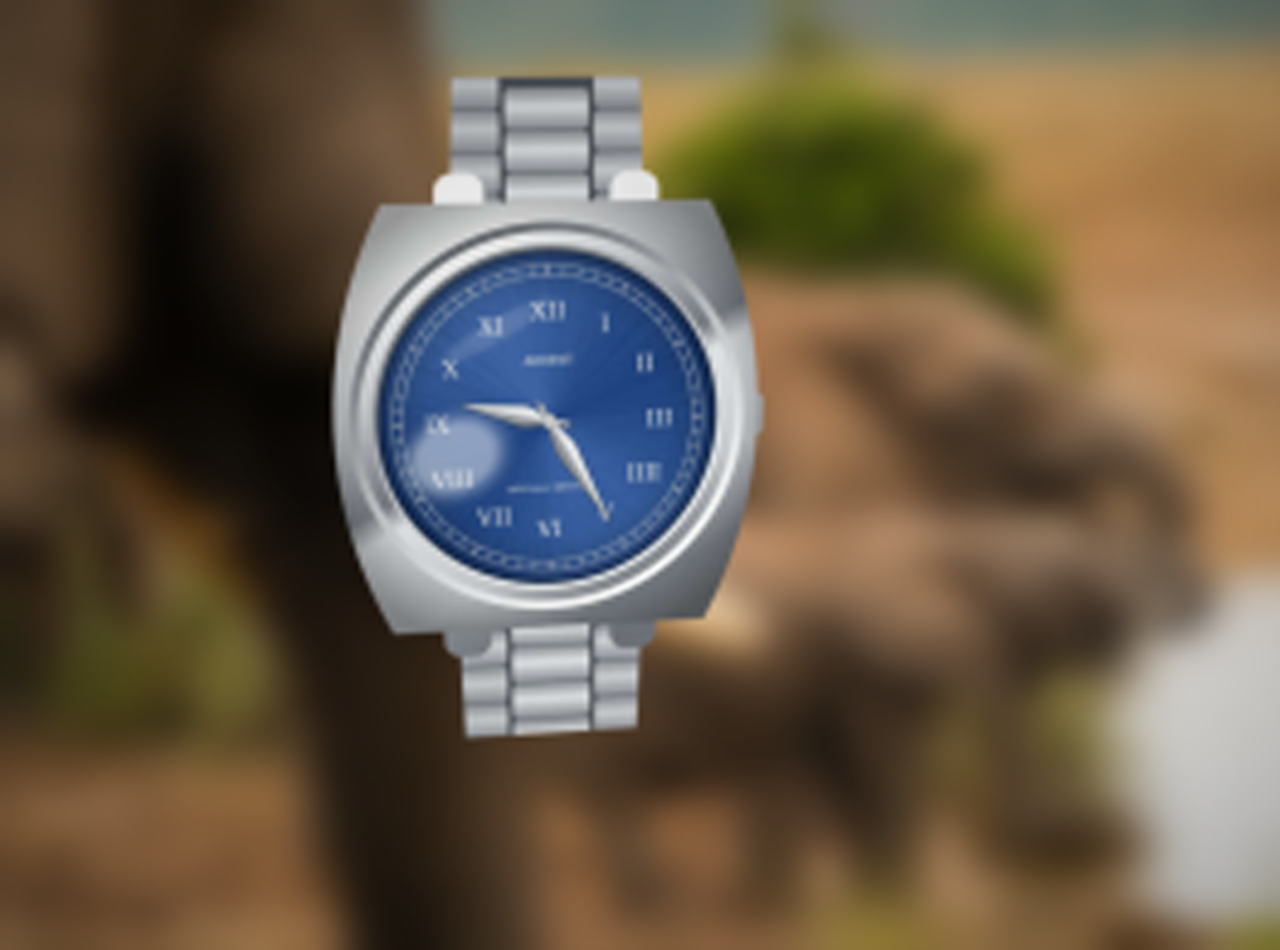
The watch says {"hour": 9, "minute": 25}
